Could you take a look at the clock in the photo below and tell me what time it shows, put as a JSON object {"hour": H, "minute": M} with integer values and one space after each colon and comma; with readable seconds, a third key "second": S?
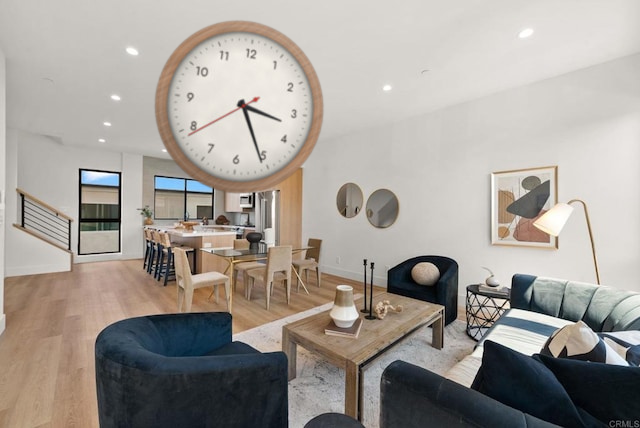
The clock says {"hour": 3, "minute": 25, "second": 39}
